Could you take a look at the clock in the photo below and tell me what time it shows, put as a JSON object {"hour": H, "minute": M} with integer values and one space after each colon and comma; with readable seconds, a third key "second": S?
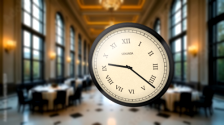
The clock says {"hour": 9, "minute": 22}
